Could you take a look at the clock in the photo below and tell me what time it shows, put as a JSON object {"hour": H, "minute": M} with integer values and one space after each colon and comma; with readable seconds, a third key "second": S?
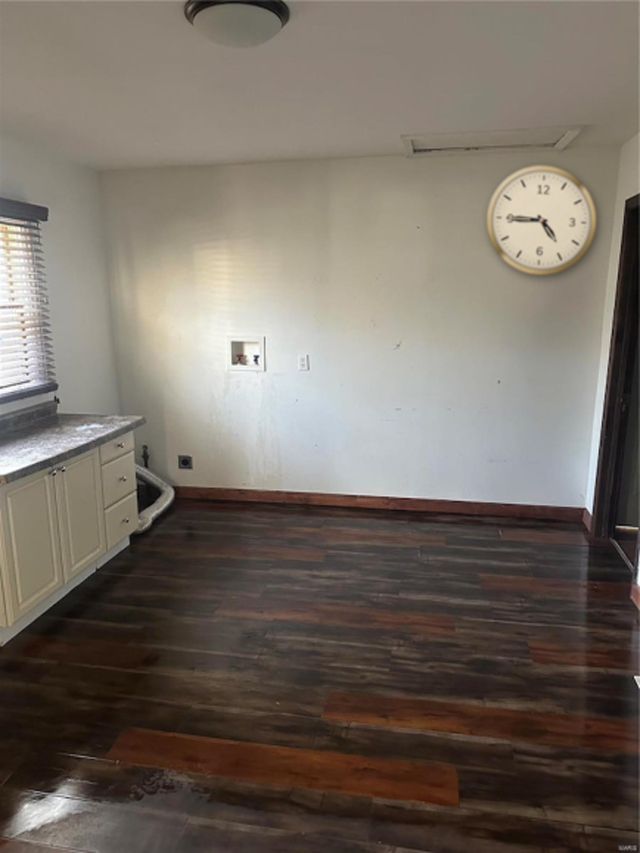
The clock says {"hour": 4, "minute": 45}
